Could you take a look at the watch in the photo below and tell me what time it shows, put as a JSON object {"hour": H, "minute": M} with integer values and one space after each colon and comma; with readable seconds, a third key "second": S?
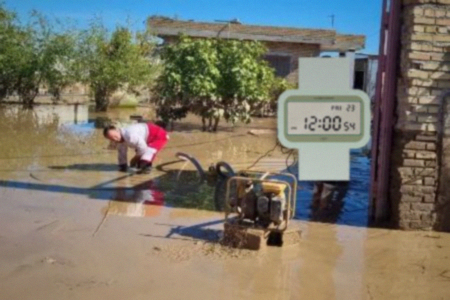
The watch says {"hour": 12, "minute": 0}
